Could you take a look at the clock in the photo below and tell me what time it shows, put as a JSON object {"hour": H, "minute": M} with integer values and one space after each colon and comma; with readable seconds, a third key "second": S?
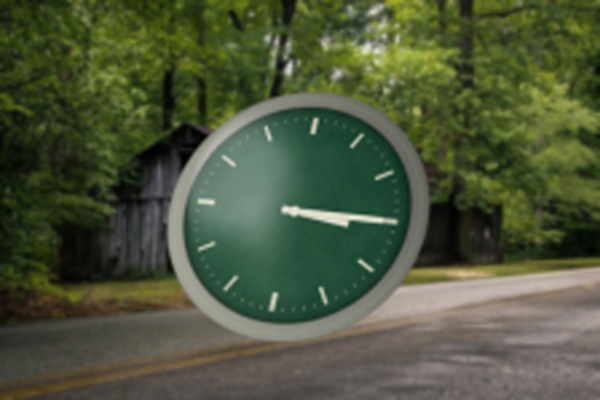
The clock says {"hour": 3, "minute": 15}
